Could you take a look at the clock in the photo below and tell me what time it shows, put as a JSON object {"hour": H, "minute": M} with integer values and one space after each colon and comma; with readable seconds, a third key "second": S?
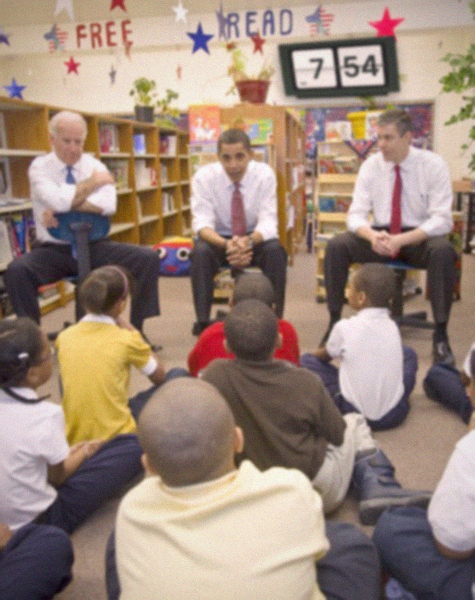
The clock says {"hour": 7, "minute": 54}
